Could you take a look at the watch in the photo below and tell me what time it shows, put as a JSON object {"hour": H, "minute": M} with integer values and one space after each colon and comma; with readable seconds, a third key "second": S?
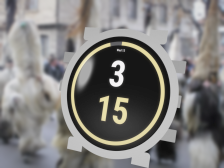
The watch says {"hour": 3, "minute": 15}
